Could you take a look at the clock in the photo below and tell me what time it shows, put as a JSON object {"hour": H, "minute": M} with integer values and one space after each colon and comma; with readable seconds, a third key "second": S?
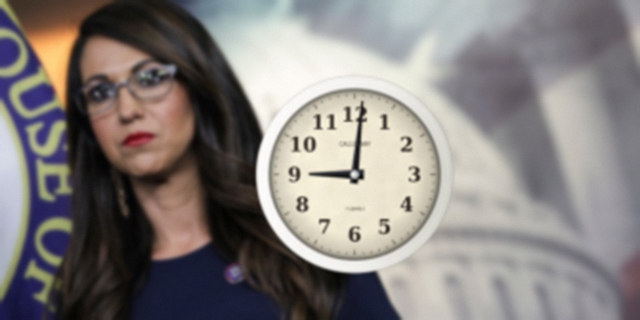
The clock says {"hour": 9, "minute": 1}
